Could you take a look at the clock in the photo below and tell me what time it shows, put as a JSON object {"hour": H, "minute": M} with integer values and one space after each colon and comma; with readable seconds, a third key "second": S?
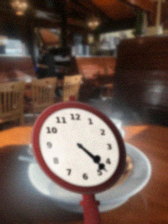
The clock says {"hour": 4, "minute": 23}
